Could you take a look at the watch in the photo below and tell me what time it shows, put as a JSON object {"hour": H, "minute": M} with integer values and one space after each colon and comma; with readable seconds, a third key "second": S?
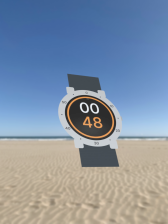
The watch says {"hour": 0, "minute": 48}
